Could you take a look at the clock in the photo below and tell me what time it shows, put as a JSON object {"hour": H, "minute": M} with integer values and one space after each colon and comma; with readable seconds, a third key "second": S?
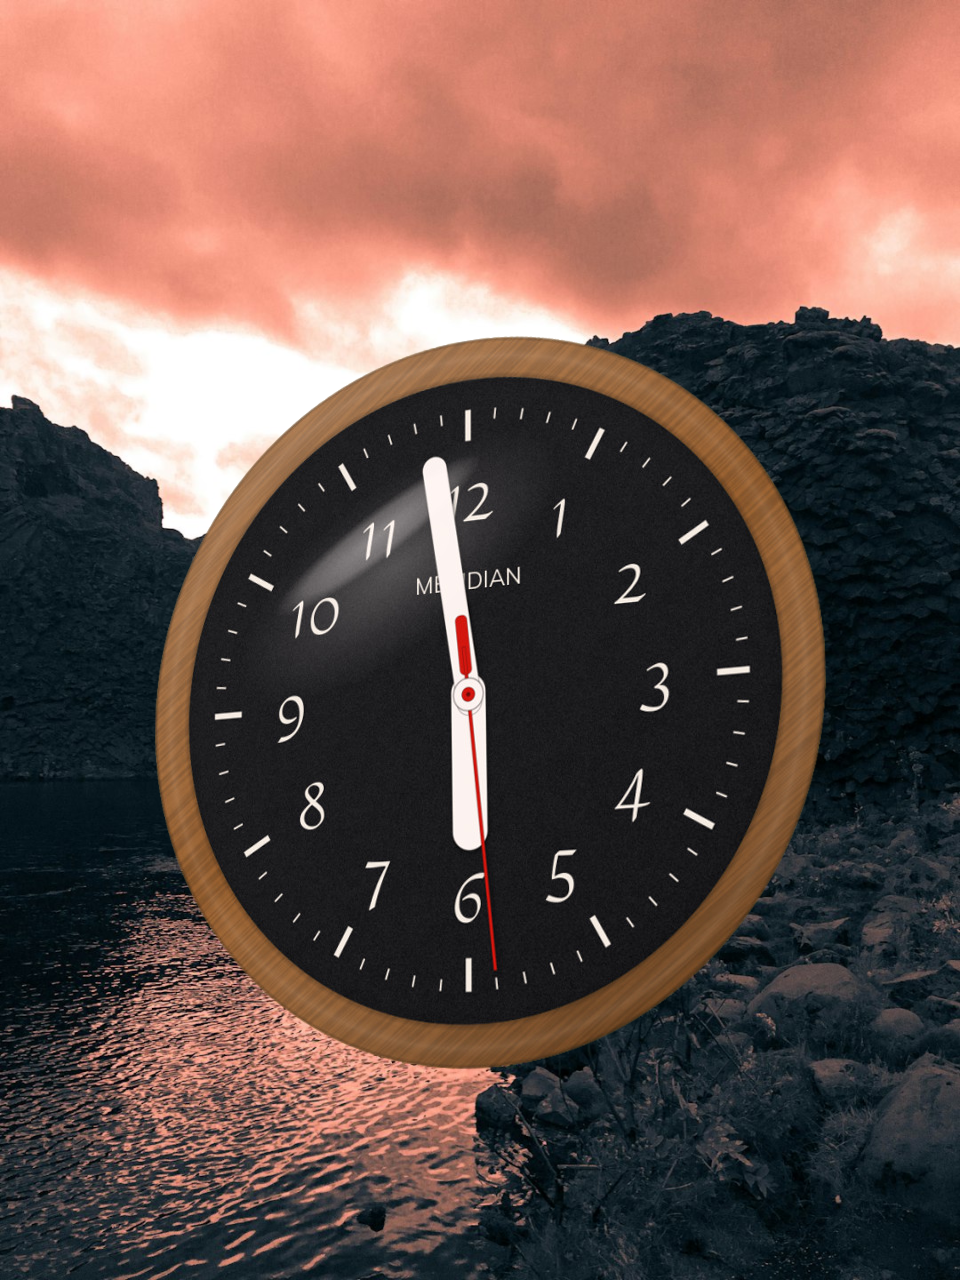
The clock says {"hour": 5, "minute": 58, "second": 29}
